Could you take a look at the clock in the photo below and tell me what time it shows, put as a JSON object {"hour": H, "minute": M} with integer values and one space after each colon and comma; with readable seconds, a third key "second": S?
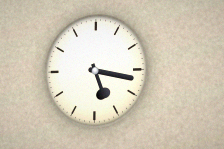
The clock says {"hour": 5, "minute": 17}
